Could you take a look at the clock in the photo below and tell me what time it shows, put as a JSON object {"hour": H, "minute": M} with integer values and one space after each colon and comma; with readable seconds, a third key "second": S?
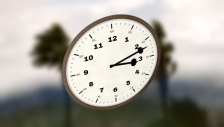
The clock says {"hour": 3, "minute": 12}
